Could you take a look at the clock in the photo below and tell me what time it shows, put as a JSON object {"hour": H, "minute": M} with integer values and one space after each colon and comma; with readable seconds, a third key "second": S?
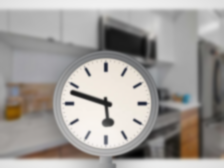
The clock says {"hour": 5, "minute": 48}
